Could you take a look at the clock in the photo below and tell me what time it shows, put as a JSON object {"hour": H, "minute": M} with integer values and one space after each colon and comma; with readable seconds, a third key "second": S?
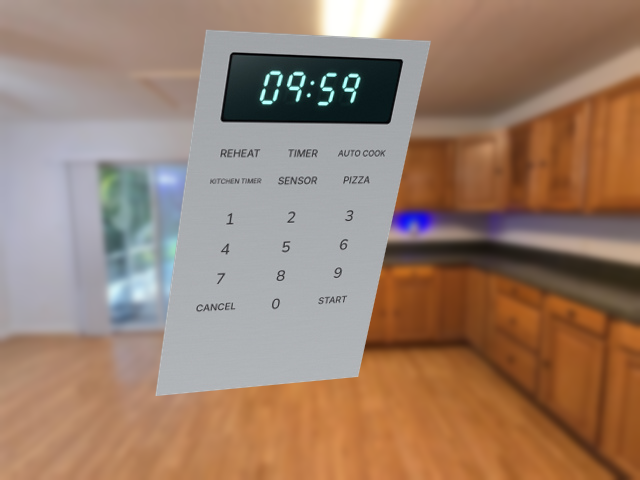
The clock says {"hour": 9, "minute": 59}
